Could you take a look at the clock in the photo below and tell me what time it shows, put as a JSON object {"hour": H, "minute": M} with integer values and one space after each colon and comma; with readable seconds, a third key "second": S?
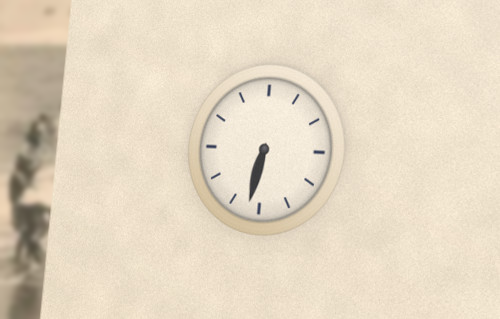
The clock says {"hour": 6, "minute": 32}
